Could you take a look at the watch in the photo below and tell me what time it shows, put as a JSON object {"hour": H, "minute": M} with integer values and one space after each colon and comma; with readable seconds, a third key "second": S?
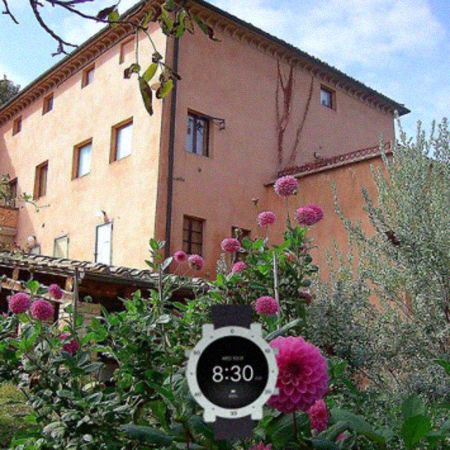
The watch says {"hour": 8, "minute": 30}
